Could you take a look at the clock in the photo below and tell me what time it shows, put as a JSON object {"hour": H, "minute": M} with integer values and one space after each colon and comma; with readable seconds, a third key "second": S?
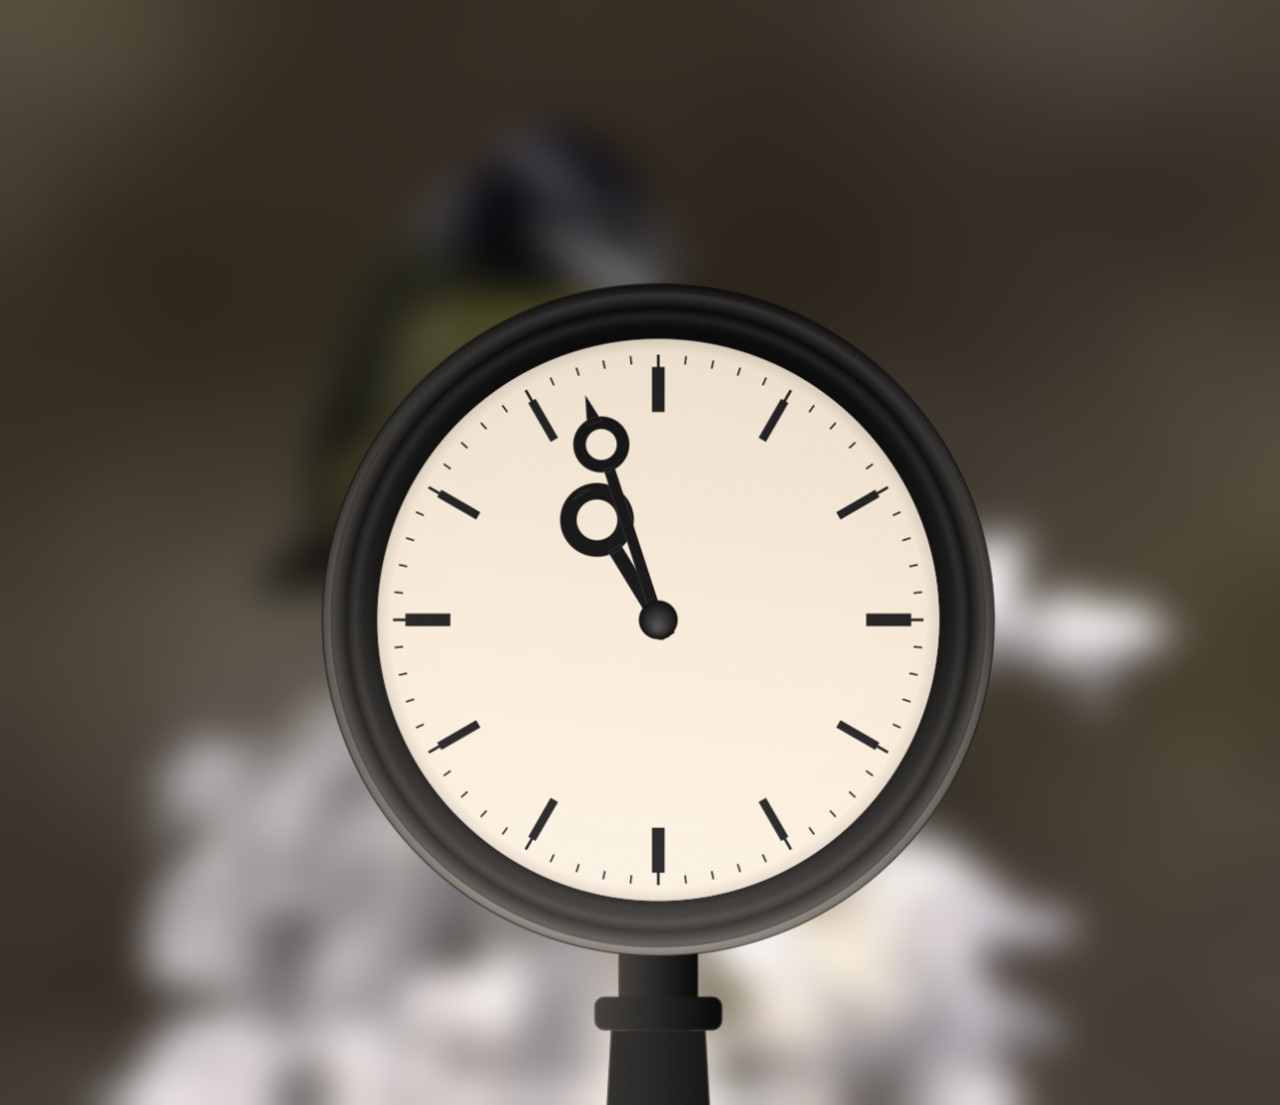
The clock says {"hour": 10, "minute": 57}
